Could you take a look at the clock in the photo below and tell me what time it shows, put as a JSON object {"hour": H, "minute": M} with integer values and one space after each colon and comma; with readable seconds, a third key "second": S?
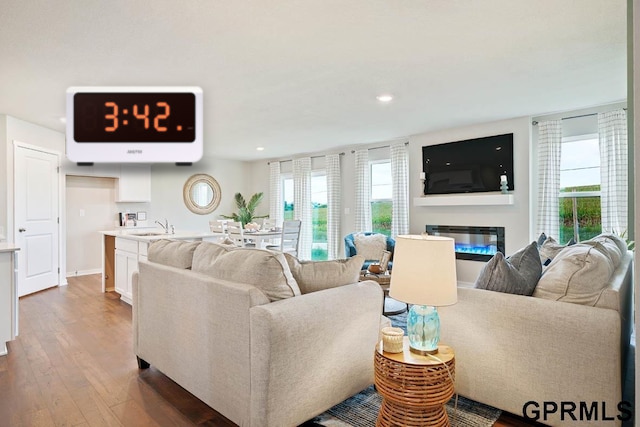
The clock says {"hour": 3, "minute": 42}
